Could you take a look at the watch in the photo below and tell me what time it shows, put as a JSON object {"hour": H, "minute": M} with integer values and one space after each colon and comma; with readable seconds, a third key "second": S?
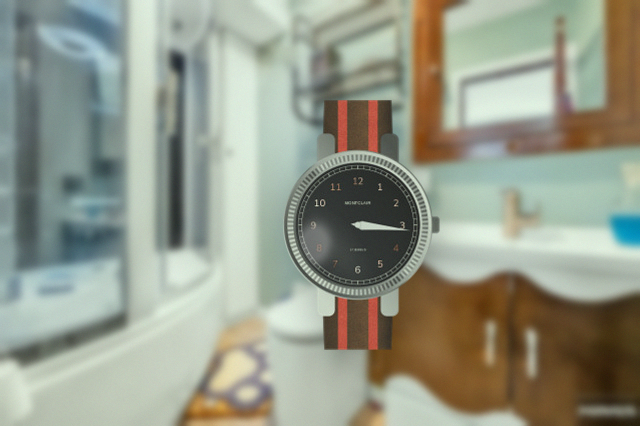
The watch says {"hour": 3, "minute": 16}
